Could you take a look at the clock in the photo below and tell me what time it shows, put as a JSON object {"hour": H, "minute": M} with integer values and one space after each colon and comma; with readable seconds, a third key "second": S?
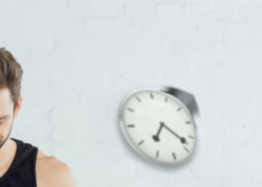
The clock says {"hour": 7, "minute": 23}
